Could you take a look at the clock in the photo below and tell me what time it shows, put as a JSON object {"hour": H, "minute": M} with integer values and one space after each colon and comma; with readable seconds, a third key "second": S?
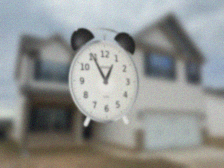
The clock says {"hour": 12, "minute": 55}
